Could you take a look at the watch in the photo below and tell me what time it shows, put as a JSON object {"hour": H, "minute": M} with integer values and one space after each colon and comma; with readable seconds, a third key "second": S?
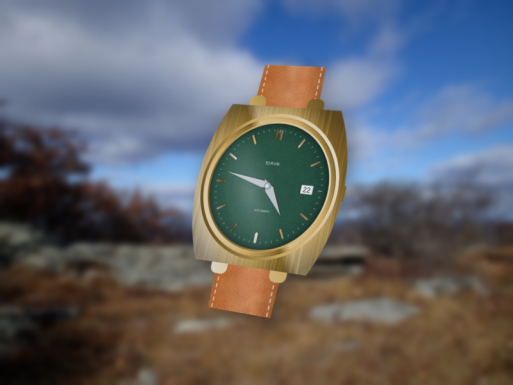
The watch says {"hour": 4, "minute": 47}
